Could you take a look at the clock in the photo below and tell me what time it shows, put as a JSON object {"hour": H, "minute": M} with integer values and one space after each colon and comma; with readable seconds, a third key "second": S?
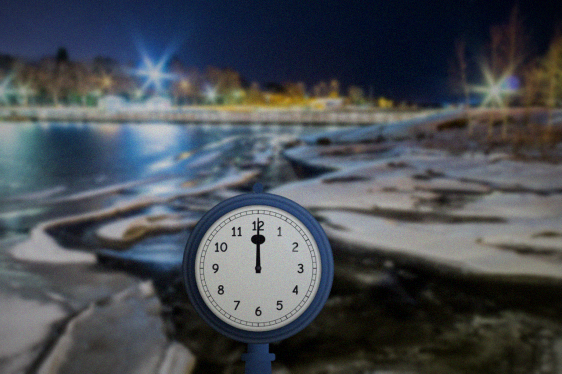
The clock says {"hour": 12, "minute": 0}
